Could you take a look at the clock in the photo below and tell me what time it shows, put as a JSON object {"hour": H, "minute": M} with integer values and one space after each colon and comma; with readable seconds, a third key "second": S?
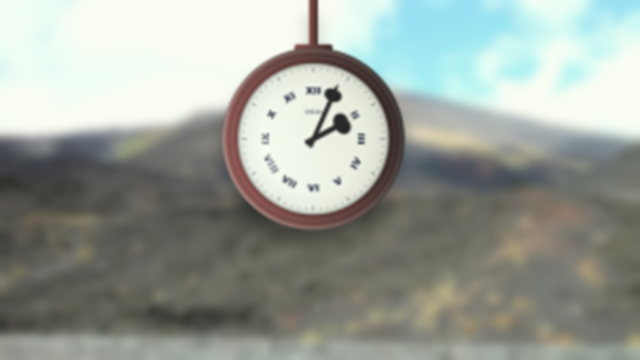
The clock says {"hour": 2, "minute": 4}
